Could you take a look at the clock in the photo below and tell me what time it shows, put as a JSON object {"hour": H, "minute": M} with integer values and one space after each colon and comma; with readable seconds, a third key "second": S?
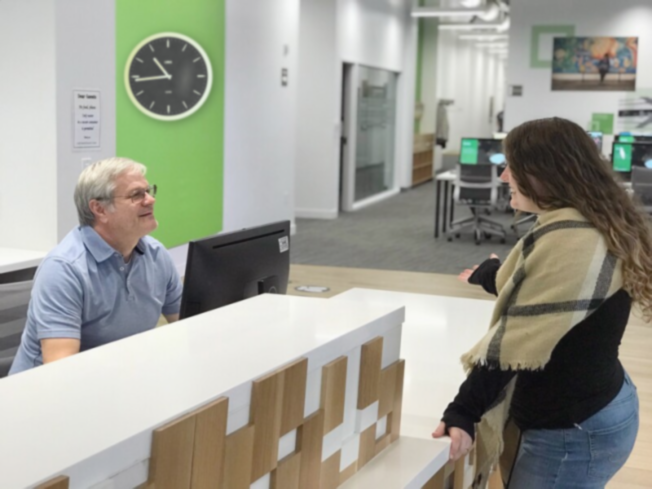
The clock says {"hour": 10, "minute": 44}
